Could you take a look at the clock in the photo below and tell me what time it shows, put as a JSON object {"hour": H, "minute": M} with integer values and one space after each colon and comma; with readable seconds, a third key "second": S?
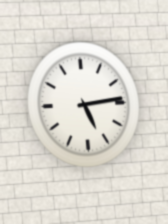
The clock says {"hour": 5, "minute": 14}
